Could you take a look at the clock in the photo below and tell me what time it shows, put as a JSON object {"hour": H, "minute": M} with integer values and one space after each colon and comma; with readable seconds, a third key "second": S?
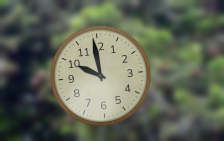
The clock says {"hour": 9, "minute": 59}
